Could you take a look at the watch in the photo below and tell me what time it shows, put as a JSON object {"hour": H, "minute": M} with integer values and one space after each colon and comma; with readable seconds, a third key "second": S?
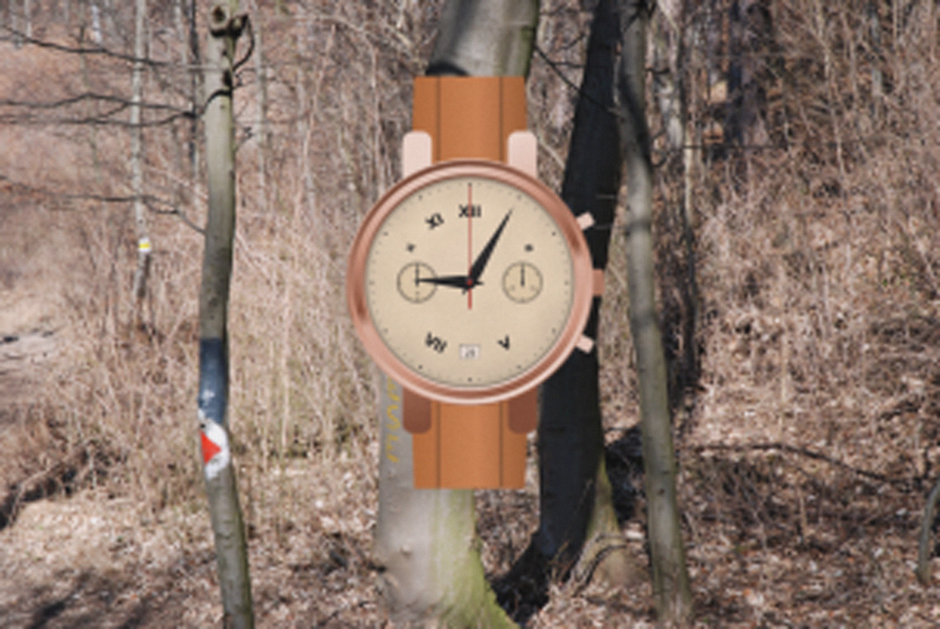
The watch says {"hour": 9, "minute": 5}
